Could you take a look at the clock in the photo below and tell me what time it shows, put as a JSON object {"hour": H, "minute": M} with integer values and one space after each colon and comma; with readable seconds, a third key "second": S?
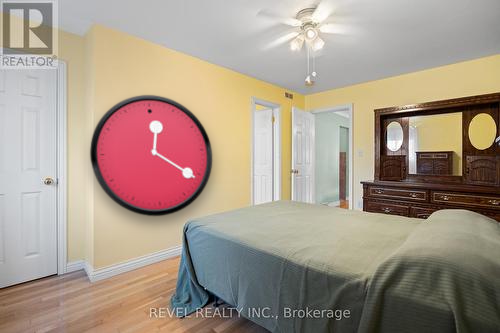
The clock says {"hour": 12, "minute": 21}
